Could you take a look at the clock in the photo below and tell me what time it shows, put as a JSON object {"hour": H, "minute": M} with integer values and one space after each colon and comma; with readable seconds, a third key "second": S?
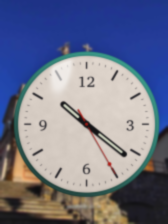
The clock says {"hour": 10, "minute": 21, "second": 25}
